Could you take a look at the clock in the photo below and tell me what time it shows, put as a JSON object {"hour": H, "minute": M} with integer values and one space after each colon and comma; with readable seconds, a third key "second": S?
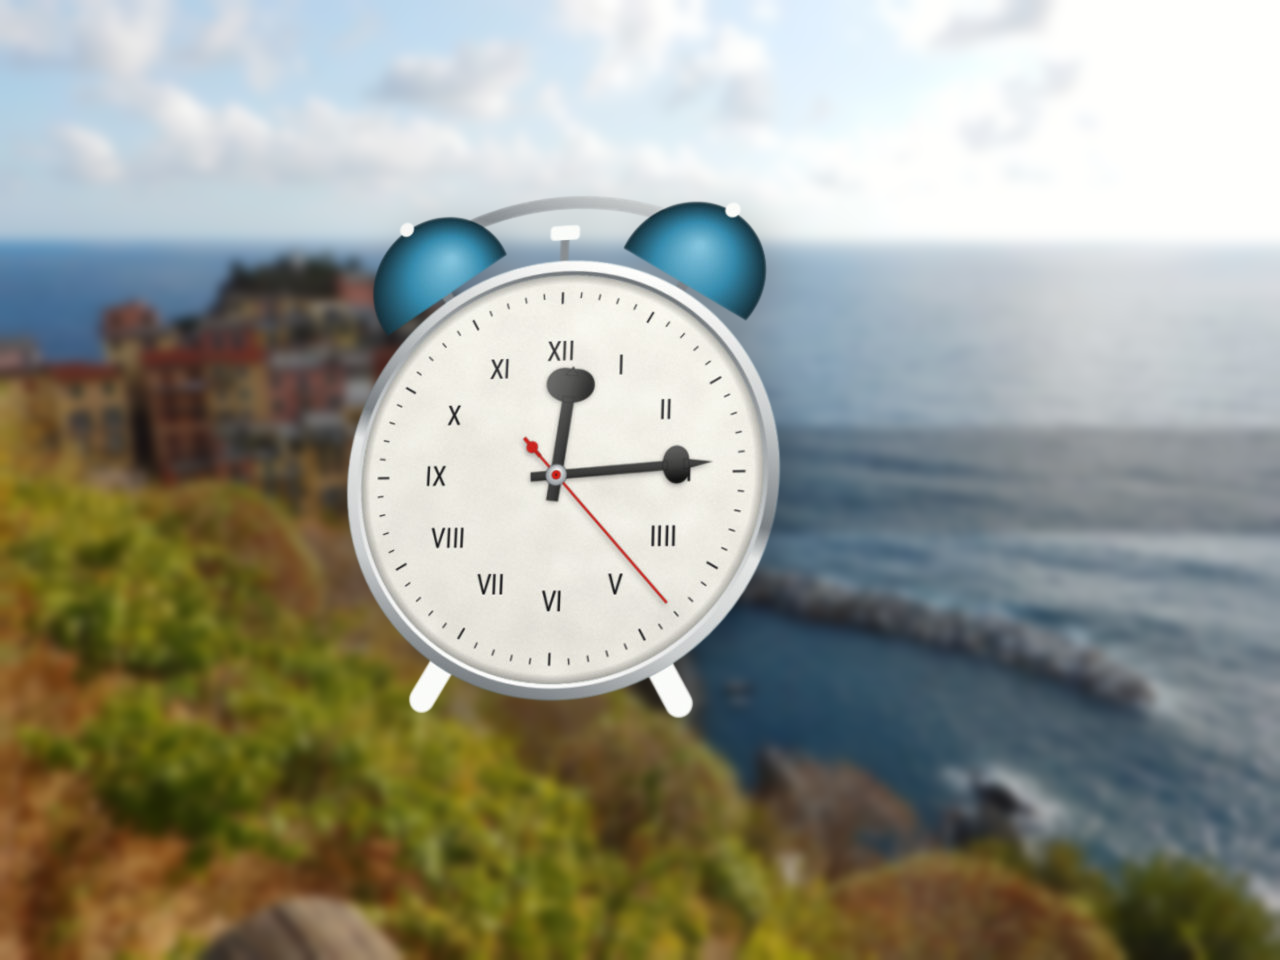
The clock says {"hour": 12, "minute": 14, "second": 23}
